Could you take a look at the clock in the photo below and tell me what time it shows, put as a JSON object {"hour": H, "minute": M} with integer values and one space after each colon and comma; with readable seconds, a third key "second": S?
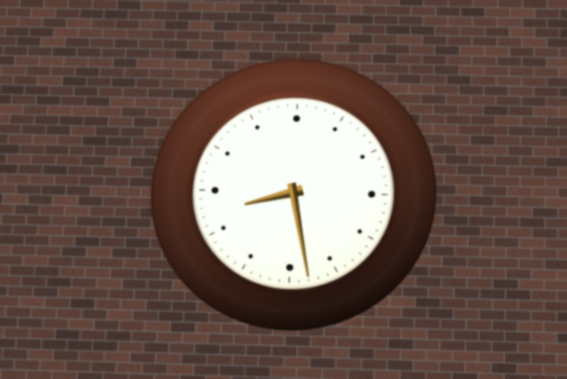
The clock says {"hour": 8, "minute": 28}
